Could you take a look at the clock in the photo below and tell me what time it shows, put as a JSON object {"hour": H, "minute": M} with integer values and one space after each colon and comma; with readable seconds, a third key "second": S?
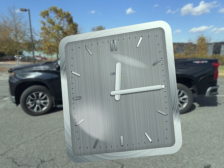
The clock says {"hour": 12, "minute": 15}
